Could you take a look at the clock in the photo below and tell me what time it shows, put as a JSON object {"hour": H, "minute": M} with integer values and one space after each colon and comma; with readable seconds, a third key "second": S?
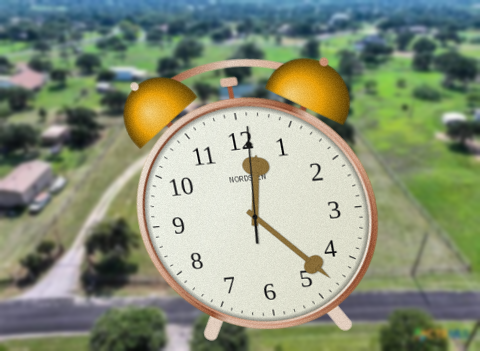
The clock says {"hour": 12, "minute": 23, "second": 1}
